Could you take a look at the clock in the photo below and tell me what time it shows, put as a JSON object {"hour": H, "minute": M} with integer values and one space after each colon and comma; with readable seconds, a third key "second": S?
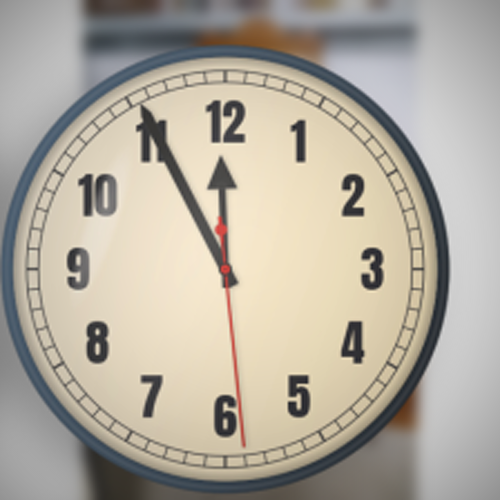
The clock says {"hour": 11, "minute": 55, "second": 29}
